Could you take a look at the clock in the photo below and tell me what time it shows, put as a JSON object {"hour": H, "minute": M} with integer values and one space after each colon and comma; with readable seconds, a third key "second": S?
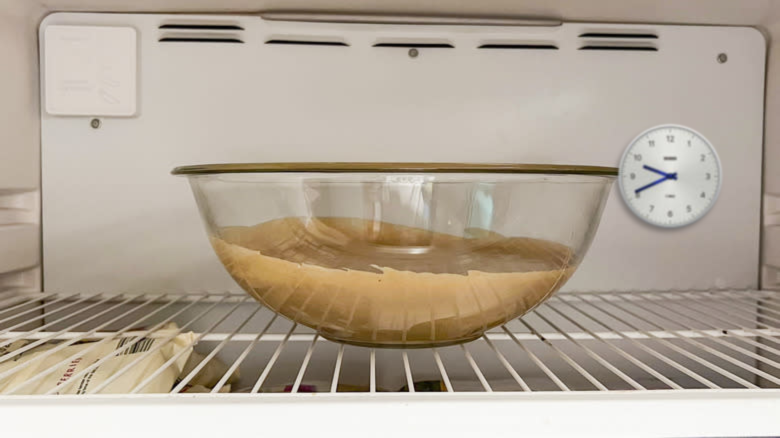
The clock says {"hour": 9, "minute": 41}
